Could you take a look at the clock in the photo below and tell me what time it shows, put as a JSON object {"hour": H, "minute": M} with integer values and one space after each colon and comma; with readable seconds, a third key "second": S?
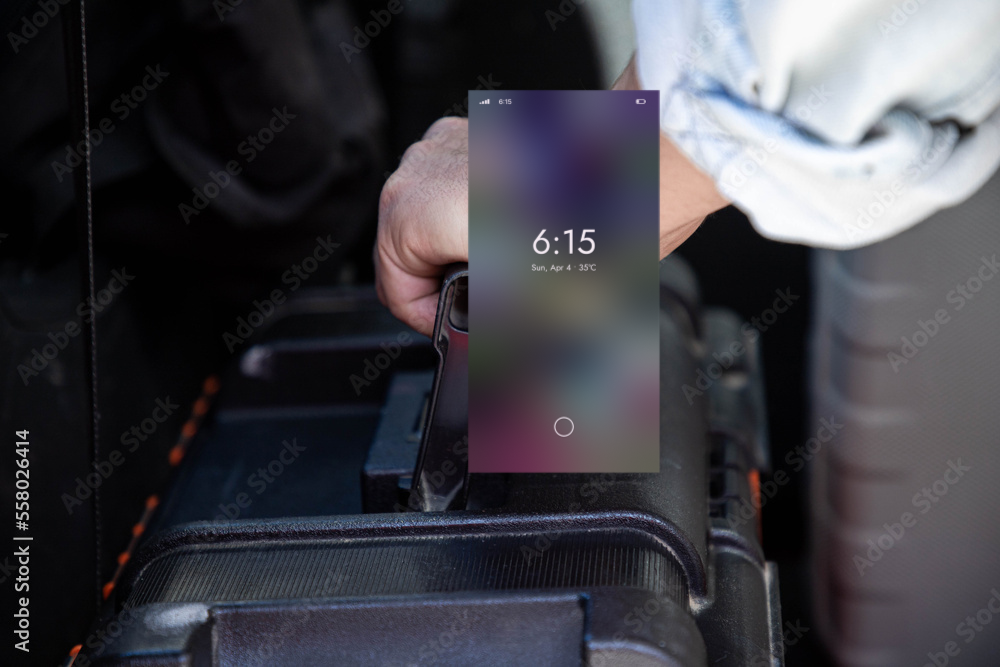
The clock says {"hour": 6, "minute": 15}
